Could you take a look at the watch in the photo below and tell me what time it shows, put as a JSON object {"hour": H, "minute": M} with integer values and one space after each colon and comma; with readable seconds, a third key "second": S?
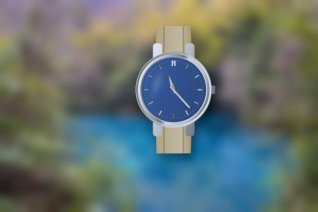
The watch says {"hour": 11, "minute": 23}
